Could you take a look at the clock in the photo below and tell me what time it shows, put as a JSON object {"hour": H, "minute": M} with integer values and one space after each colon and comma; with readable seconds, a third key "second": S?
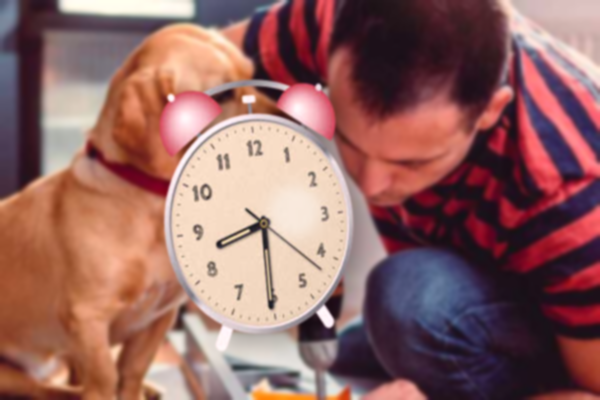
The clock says {"hour": 8, "minute": 30, "second": 22}
